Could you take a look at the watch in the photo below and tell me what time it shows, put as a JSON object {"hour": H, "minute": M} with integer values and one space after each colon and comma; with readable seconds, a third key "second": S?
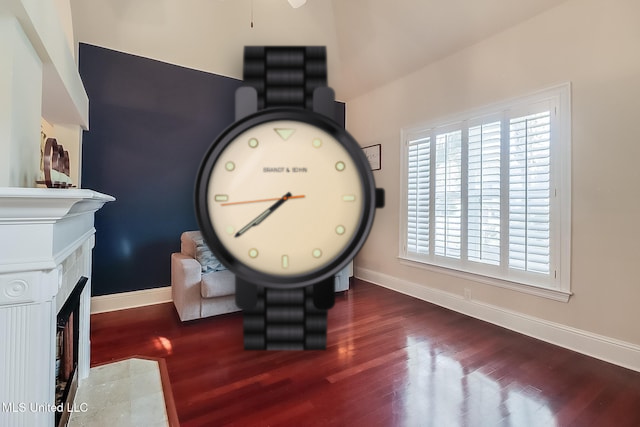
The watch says {"hour": 7, "minute": 38, "second": 44}
